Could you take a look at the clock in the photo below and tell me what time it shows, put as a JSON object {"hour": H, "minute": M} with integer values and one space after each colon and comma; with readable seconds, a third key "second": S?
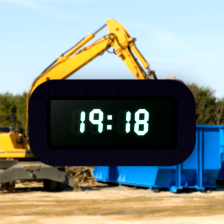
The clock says {"hour": 19, "minute": 18}
